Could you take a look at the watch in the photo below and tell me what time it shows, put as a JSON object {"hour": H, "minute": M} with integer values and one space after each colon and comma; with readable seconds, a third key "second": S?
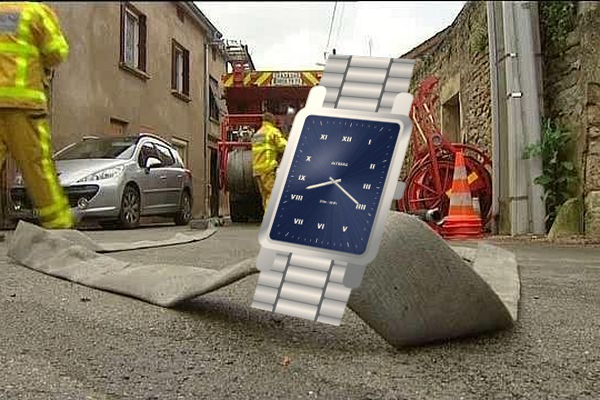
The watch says {"hour": 8, "minute": 20}
